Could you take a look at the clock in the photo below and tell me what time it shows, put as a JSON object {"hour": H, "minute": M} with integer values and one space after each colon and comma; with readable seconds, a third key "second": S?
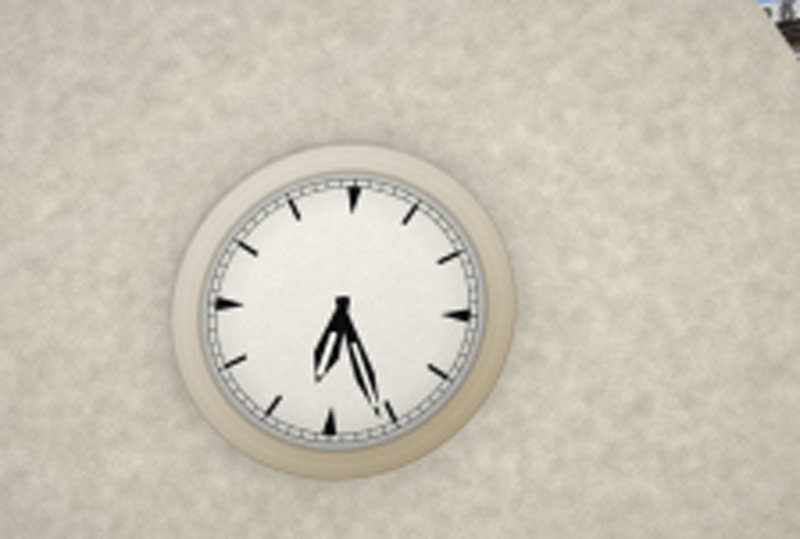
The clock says {"hour": 6, "minute": 26}
